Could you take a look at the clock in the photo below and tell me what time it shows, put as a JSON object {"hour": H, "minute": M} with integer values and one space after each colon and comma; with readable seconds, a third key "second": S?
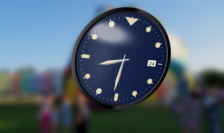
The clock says {"hour": 8, "minute": 31}
